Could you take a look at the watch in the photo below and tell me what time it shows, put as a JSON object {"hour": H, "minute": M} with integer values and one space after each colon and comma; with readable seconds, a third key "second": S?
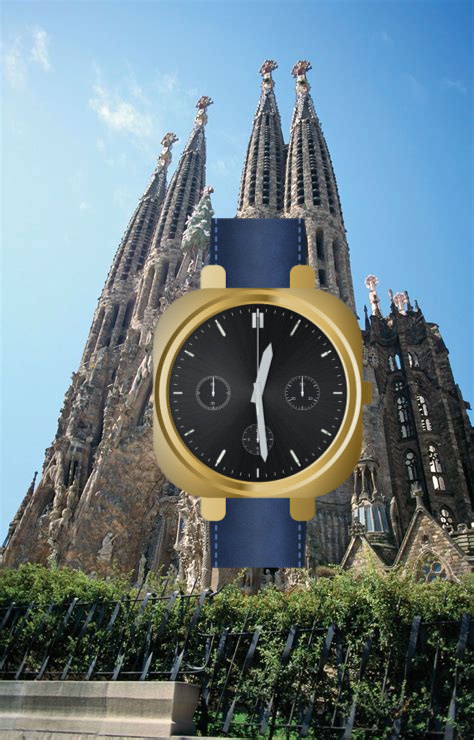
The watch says {"hour": 12, "minute": 29}
